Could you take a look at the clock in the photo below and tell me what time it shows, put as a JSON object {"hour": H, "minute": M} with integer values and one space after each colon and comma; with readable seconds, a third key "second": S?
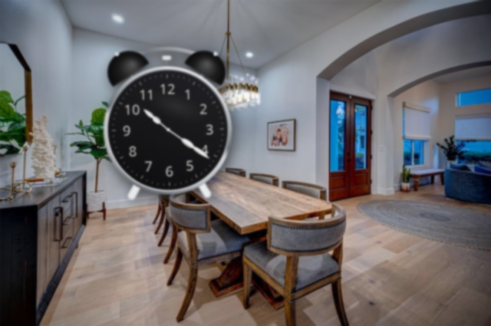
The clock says {"hour": 10, "minute": 21}
